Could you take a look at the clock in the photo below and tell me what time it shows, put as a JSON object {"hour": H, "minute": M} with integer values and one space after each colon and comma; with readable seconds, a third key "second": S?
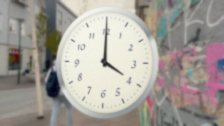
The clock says {"hour": 4, "minute": 0}
